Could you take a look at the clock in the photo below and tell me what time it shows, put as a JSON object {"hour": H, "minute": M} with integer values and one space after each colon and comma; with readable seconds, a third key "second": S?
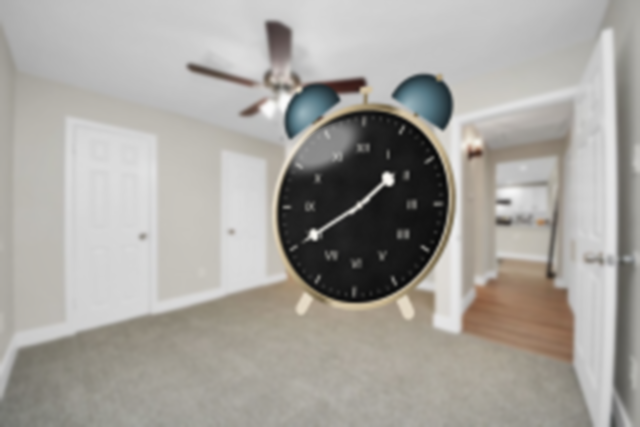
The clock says {"hour": 1, "minute": 40}
